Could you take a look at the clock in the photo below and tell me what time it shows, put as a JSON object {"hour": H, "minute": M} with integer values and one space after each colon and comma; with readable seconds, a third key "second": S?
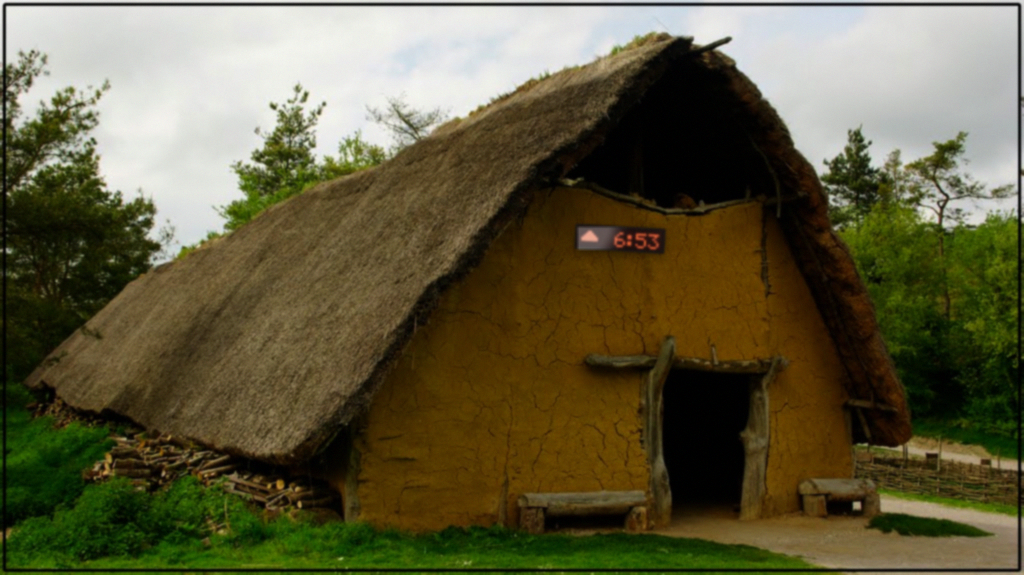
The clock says {"hour": 6, "minute": 53}
